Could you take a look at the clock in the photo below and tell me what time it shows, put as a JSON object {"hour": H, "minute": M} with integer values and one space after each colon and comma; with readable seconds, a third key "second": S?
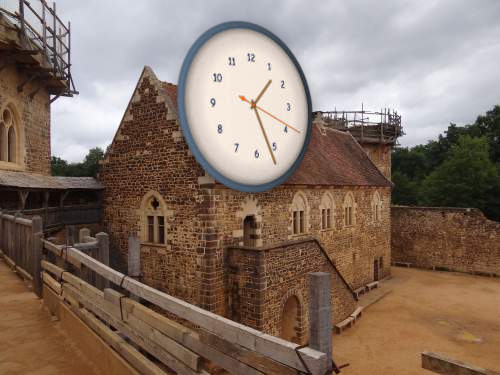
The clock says {"hour": 1, "minute": 26, "second": 19}
